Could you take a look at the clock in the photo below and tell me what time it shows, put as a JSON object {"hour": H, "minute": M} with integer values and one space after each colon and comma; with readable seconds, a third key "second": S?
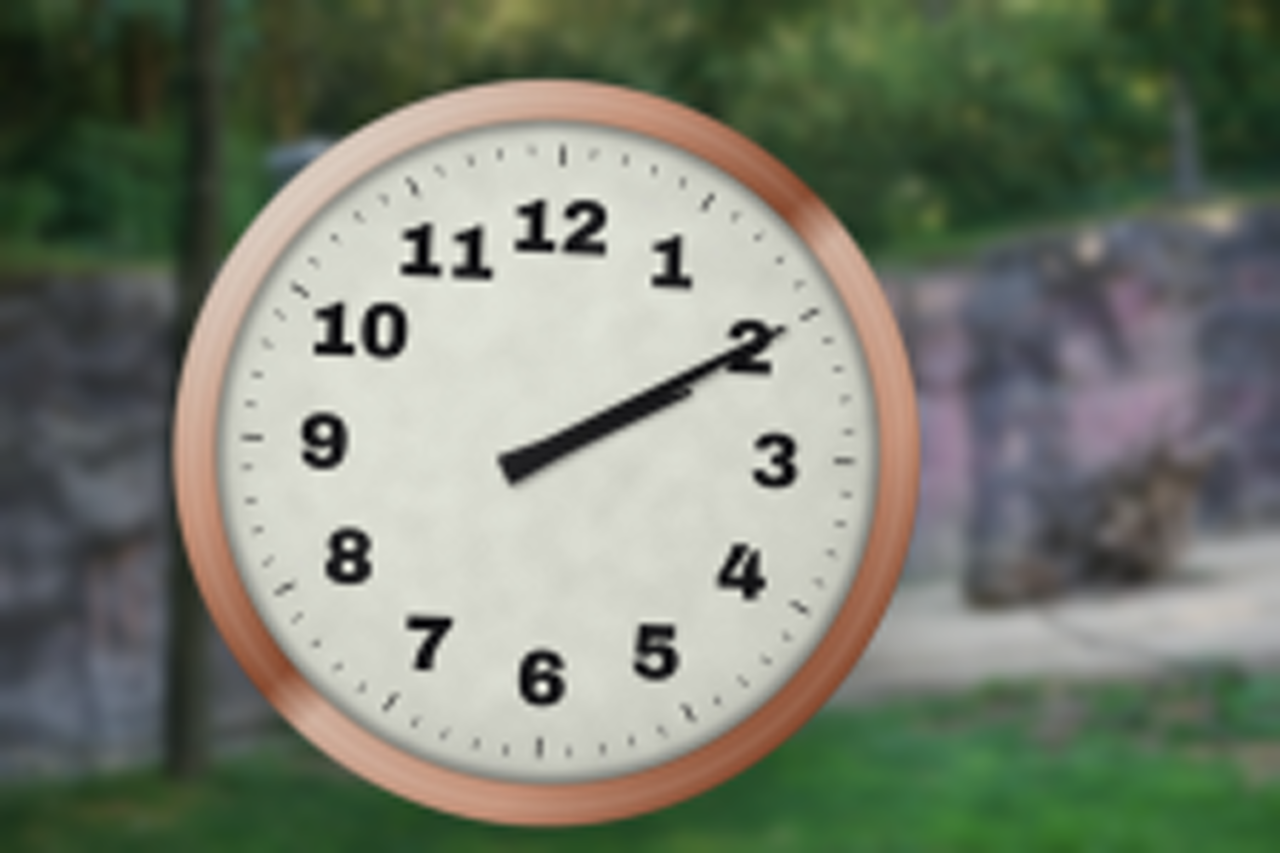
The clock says {"hour": 2, "minute": 10}
